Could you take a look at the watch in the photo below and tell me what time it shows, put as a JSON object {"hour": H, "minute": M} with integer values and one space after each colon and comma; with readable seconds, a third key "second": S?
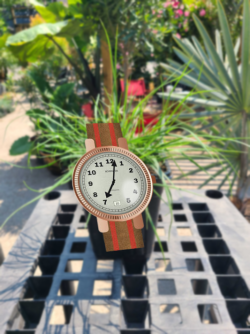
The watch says {"hour": 7, "minute": 2}
